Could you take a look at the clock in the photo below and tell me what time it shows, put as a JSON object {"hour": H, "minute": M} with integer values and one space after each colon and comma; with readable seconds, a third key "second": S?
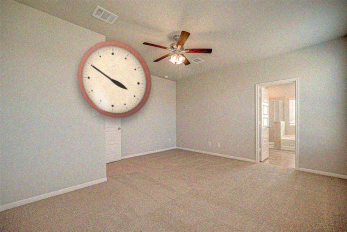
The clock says {"hour": 3, "minute": 50}
